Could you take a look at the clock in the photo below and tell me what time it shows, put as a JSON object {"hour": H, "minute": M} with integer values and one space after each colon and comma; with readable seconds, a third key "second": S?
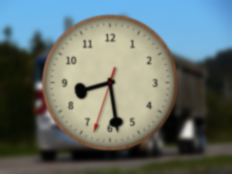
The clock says {"hour": 8, "minute": 28, "second": 33}
